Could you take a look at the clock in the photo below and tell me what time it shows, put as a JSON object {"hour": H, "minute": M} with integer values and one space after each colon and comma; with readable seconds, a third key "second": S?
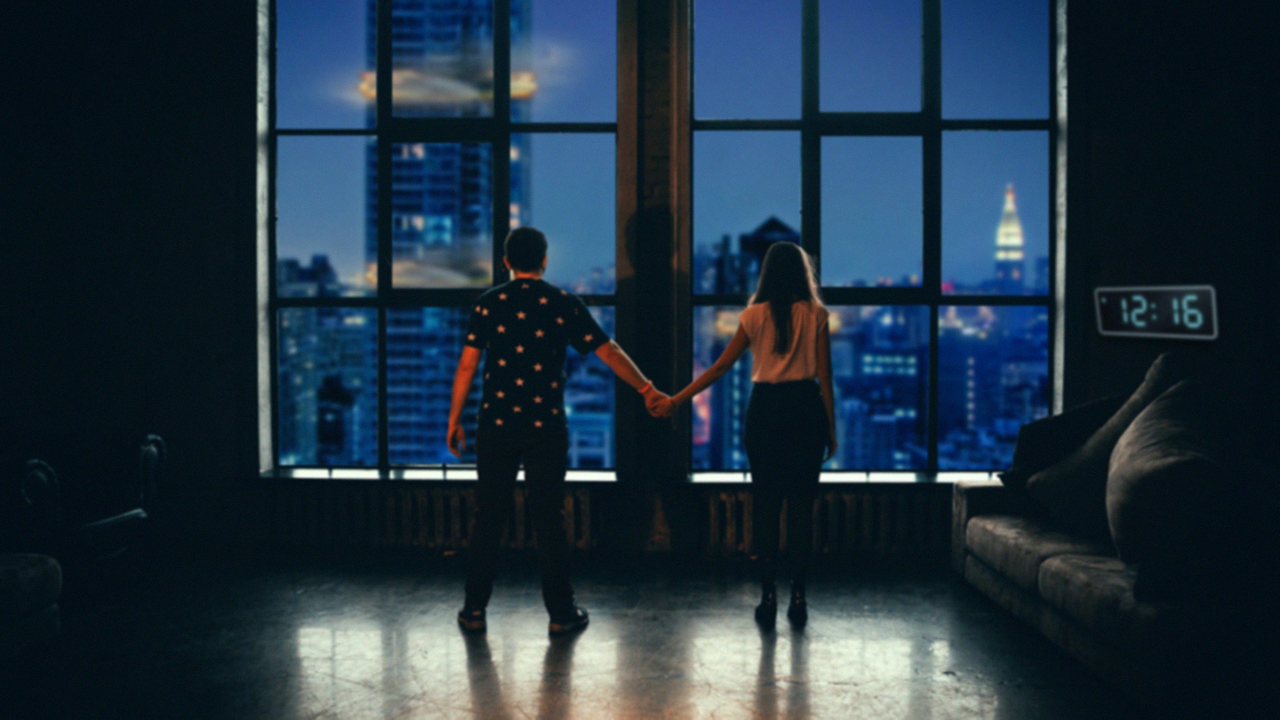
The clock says {"hour": 12, "minute": 16}
